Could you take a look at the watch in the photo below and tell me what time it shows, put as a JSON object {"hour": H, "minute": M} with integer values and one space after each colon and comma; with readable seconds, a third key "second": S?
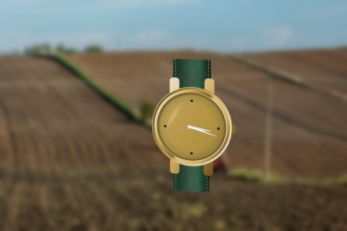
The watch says {"hour": 3, "minute": 18}
